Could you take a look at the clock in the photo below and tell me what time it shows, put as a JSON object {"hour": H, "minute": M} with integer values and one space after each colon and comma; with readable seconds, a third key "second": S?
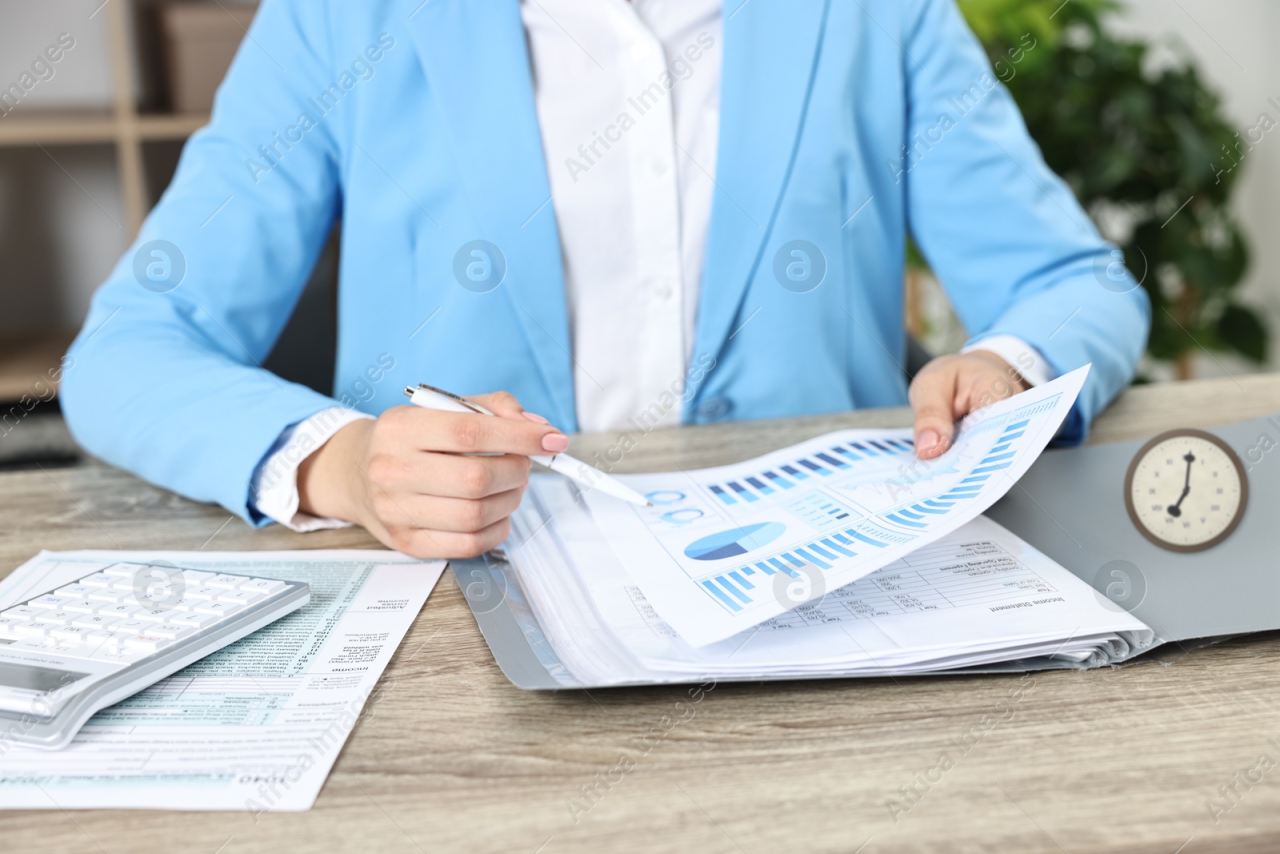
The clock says {"hour": 7, "minute": 1}
